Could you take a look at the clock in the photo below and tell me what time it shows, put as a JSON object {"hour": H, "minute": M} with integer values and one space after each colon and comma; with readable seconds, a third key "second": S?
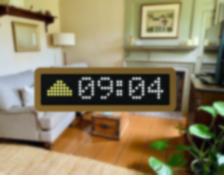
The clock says {"hour": 9, "minute": 4}
